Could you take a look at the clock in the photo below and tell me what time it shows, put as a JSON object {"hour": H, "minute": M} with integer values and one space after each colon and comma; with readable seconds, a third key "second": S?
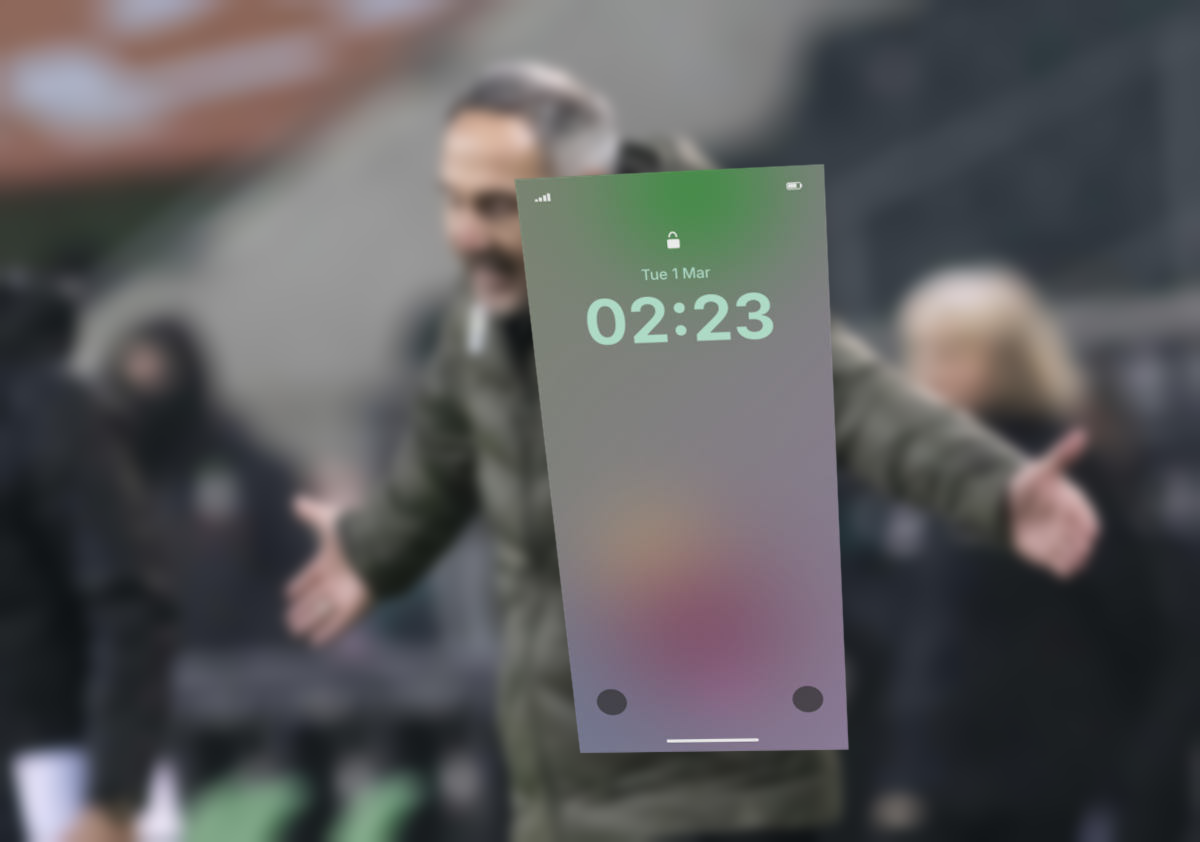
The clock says {"hour": 2, "minute": 23}
